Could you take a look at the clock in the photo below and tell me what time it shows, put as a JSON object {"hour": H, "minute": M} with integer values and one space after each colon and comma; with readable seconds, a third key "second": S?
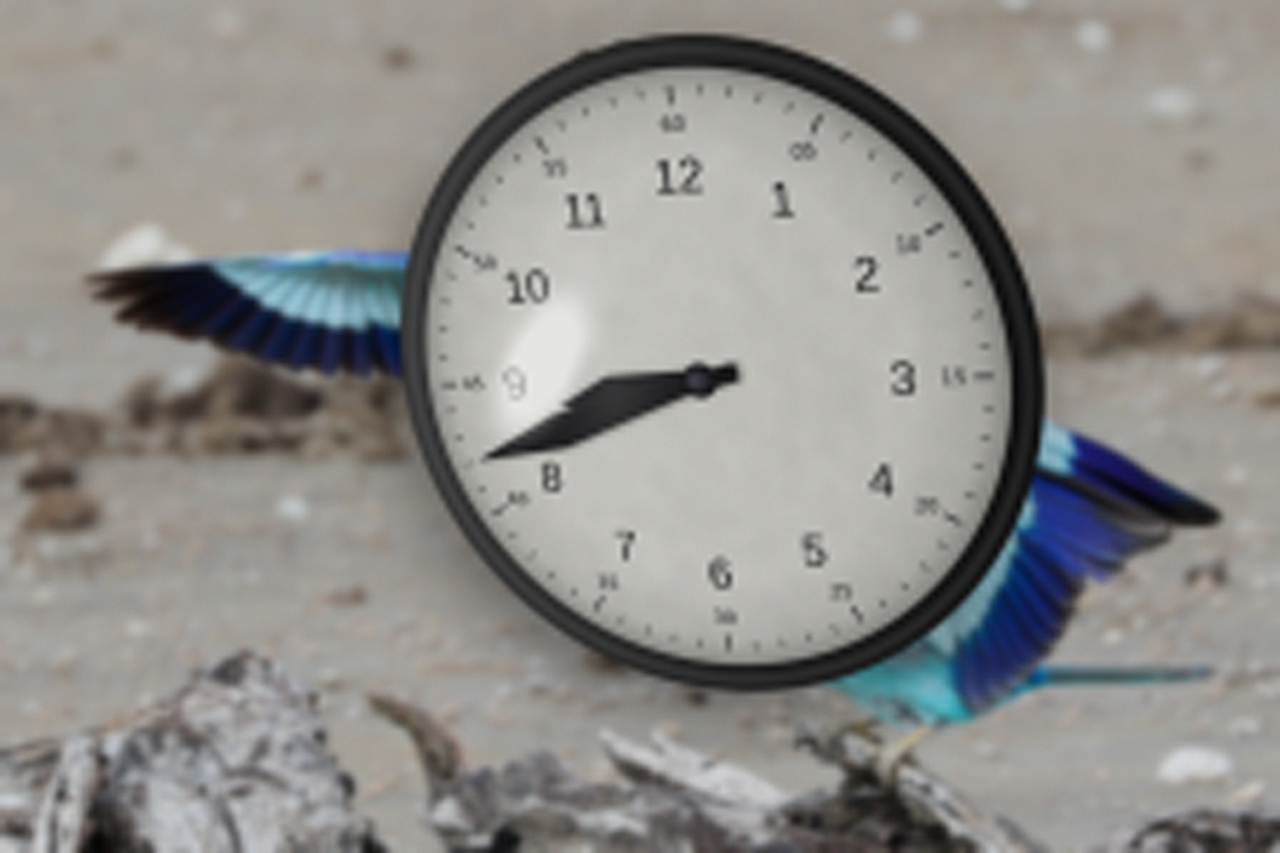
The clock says {"hour": 8, "minute": 42}
